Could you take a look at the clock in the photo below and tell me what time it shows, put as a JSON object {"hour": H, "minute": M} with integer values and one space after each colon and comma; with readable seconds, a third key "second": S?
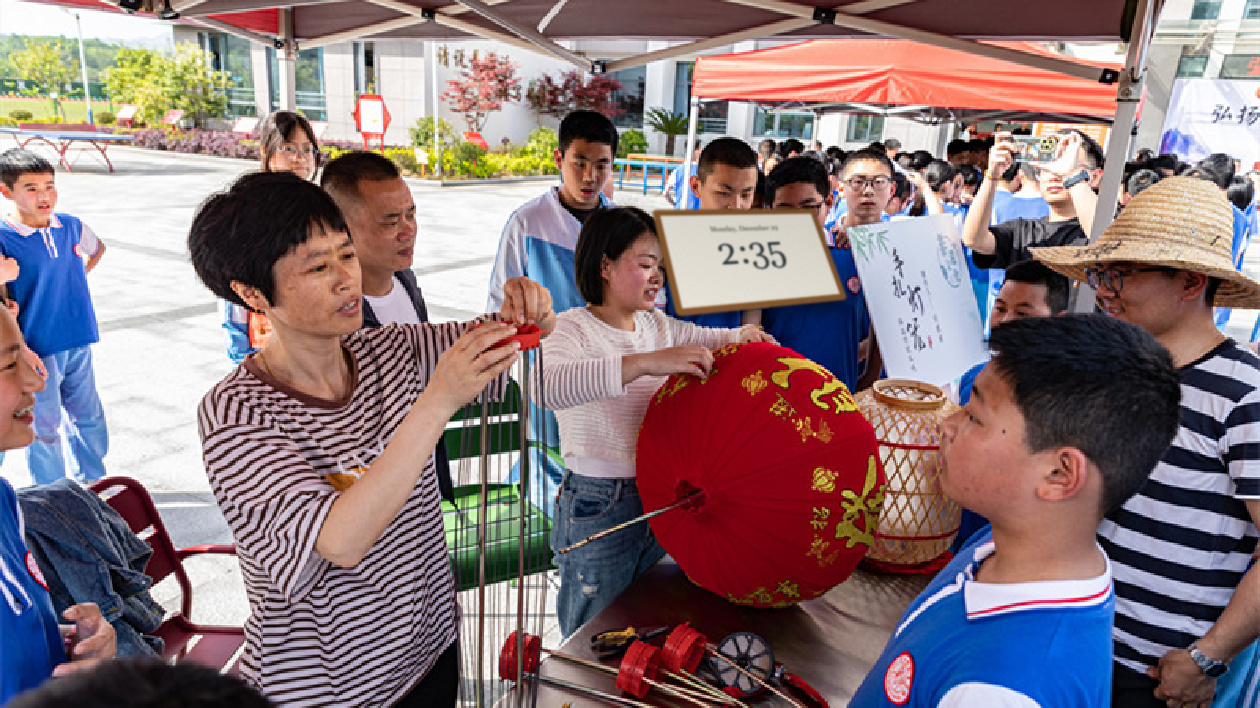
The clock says {"hour": 2, "minute": 35}
